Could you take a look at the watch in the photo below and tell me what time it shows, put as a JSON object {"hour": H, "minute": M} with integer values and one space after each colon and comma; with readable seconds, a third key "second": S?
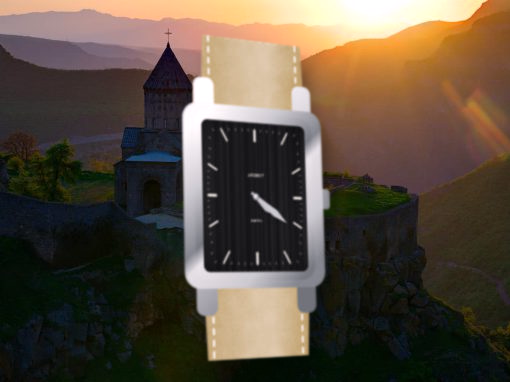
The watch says {"hour": 4, "minute": 21}
